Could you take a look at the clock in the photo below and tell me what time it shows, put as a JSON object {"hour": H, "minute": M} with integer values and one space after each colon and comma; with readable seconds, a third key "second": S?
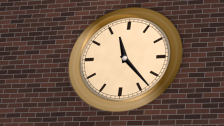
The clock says {"hour": 11, "minute": 23}
